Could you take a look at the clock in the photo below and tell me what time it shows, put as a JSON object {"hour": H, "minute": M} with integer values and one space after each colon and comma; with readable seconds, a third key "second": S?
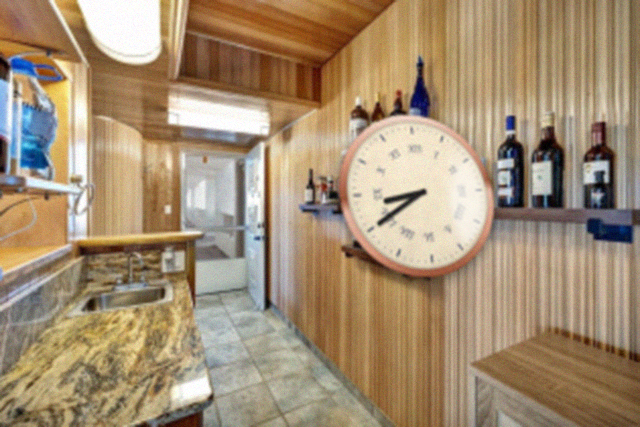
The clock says {"hour": 8, "minute": 40}
